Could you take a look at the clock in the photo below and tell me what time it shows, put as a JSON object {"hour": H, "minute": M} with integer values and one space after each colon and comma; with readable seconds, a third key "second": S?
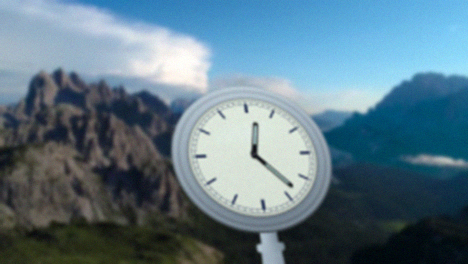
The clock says {"hour": 12, "minute": 23}
